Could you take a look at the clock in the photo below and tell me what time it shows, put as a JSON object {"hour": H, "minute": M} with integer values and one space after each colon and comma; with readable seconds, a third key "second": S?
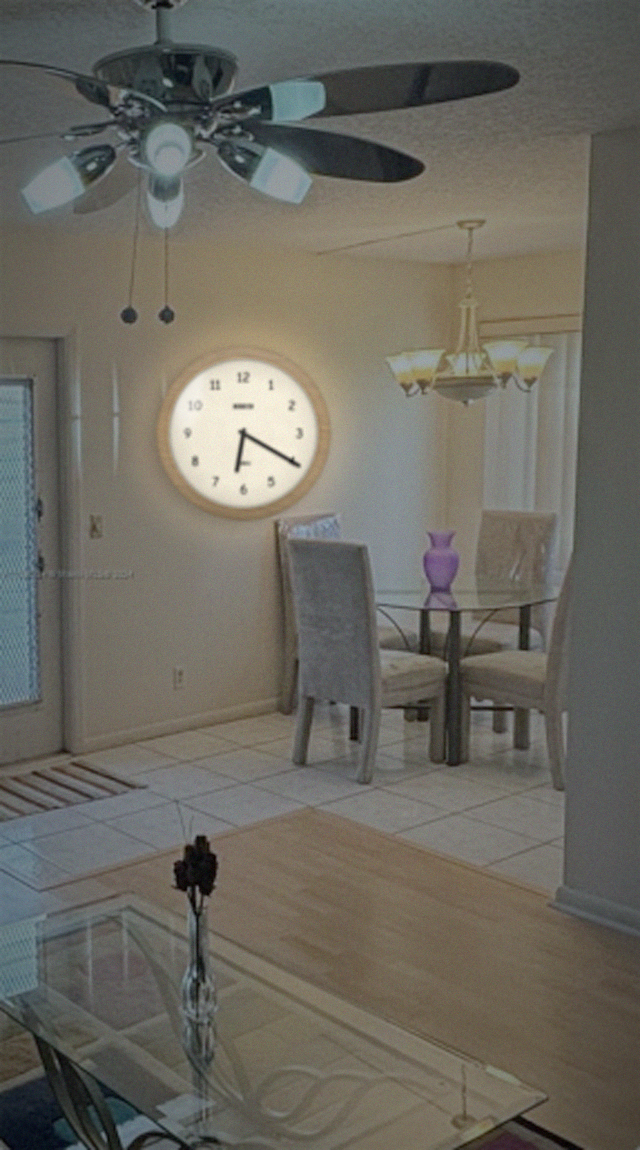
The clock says {"hour": 6, "minute": 20}
